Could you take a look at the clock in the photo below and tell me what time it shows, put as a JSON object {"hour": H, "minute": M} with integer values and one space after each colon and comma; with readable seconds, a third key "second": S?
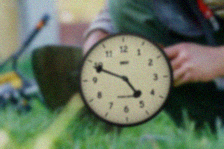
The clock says {"hour": 4, "minute": 49}
